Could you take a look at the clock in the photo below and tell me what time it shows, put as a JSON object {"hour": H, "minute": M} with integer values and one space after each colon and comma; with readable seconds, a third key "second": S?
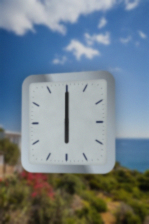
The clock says {"hour": 6, "minute": 0}
